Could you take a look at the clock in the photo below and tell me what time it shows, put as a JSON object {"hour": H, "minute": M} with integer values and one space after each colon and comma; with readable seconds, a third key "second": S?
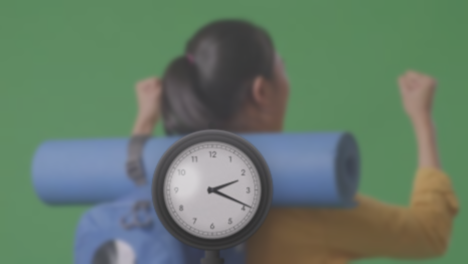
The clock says {"hour": 2, "minute": 19}
